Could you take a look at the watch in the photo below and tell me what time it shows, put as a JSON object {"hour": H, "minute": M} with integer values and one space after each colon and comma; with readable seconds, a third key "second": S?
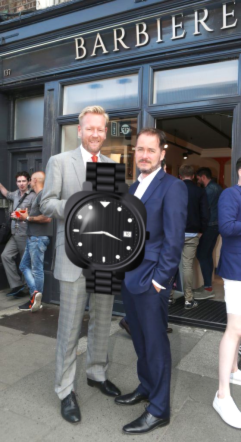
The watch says {"hour": 3, "minute": 44}
